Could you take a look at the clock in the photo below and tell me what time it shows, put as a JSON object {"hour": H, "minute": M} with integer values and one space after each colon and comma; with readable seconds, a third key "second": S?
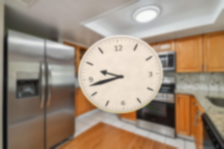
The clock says {"hour": 9, "minute": 43}
